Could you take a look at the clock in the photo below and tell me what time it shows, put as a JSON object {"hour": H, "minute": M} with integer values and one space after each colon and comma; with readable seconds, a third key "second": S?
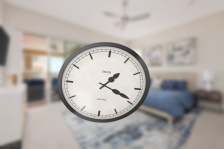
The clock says {"hour": 1, "minute": 19}
